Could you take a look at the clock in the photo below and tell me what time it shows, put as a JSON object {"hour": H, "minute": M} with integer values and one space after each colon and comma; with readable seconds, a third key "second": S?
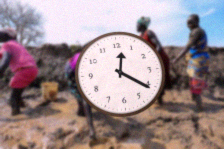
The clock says {"hour": 12, "minute": 21}
